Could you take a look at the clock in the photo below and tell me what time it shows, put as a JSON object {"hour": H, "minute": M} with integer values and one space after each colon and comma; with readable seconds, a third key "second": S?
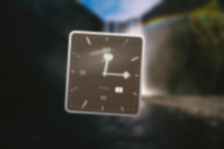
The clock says {"hour": 12, "minute": 15}
